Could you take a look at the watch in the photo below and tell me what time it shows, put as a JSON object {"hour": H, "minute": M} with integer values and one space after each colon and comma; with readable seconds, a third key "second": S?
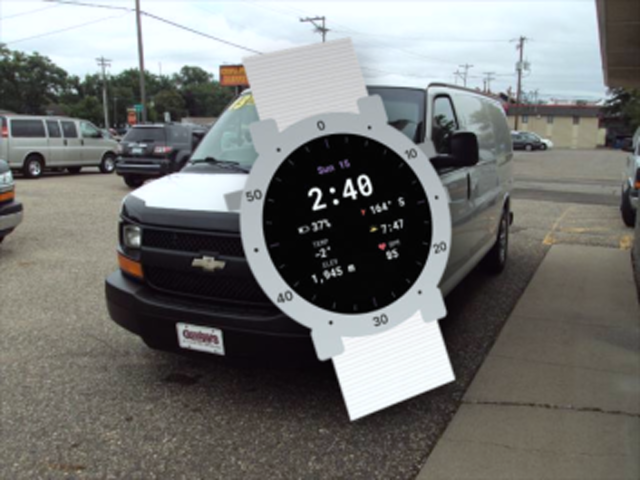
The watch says {"hour": 2, "minute": 40}
